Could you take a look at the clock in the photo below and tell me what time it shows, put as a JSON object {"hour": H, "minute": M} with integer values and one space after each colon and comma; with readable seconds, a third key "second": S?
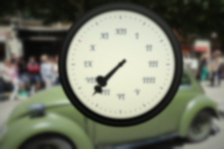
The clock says {"hour": 7, "minute": 37}
